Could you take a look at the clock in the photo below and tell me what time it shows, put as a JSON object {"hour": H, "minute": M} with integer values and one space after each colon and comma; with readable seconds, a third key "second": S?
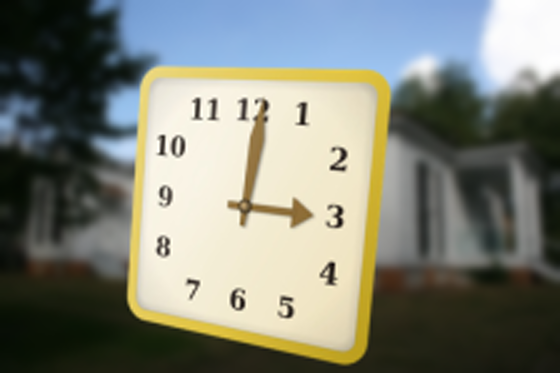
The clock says {"hour": 3, "minute": 1}
